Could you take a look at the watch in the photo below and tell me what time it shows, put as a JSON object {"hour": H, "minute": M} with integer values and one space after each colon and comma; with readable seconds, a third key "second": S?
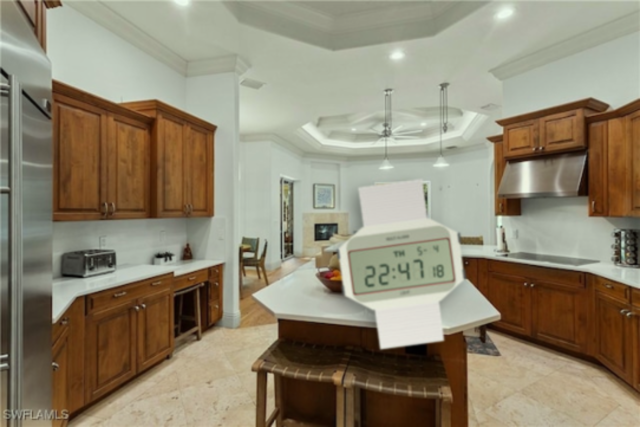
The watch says {"hour": 22, "minute": 47, "second": 18}
